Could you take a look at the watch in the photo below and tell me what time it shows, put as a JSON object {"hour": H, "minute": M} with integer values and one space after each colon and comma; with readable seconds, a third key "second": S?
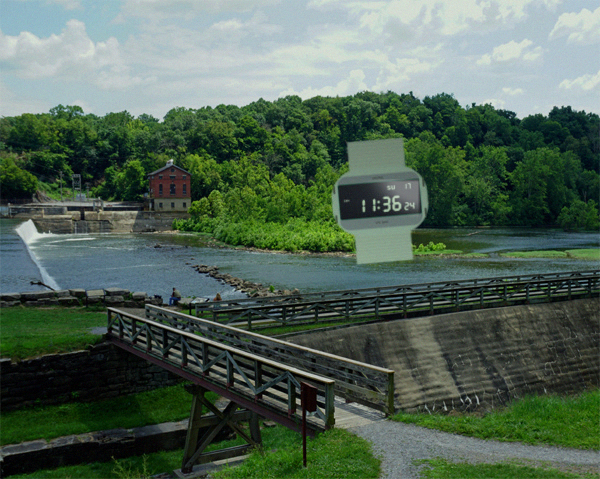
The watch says {"hour": 11, "minute": 36}
